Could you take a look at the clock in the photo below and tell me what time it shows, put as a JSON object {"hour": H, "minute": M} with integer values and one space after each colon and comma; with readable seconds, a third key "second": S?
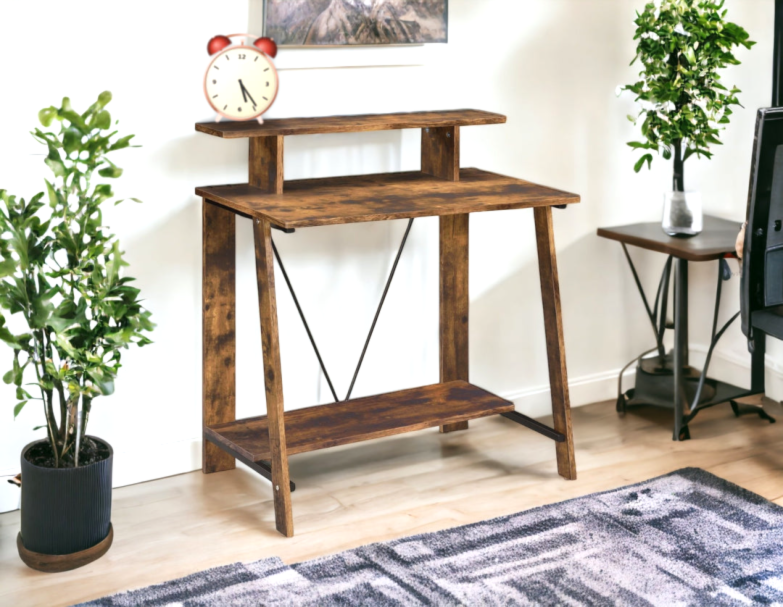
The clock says {"hour": 5, "minute": 24}
